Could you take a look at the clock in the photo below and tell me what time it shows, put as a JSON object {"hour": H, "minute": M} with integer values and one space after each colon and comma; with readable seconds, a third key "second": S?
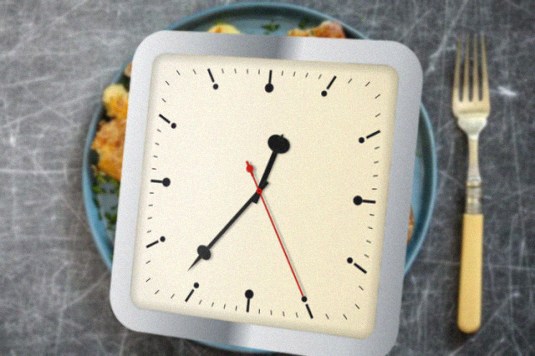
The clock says {"hour": 12, "minute": 36, "second": 25}
